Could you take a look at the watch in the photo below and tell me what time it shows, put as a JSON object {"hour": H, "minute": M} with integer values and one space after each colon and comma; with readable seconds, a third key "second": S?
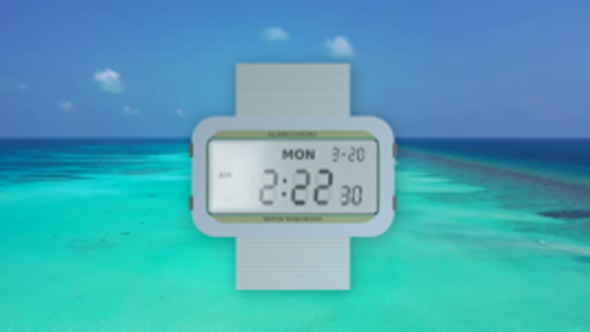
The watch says {"hour": 2, "minute": 22, "second": 30}
